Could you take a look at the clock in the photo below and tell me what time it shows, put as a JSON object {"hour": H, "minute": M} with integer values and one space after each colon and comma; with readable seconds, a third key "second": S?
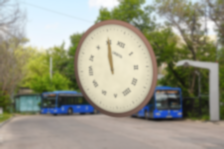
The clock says {"hour": 10, "minute": 55}
